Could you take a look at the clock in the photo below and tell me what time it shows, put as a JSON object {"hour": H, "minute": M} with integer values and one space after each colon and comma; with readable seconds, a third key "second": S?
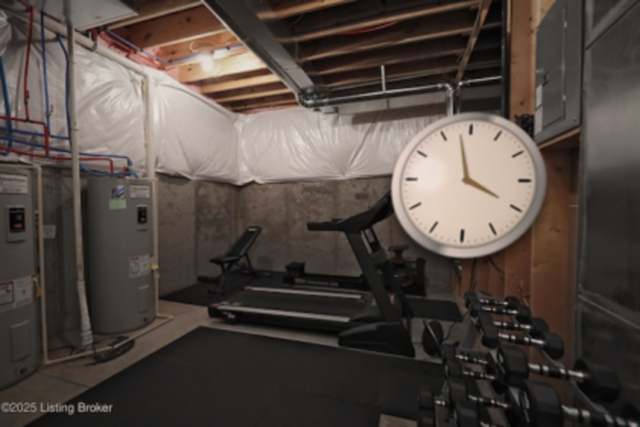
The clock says {"hour": 3, "minute": 58}
